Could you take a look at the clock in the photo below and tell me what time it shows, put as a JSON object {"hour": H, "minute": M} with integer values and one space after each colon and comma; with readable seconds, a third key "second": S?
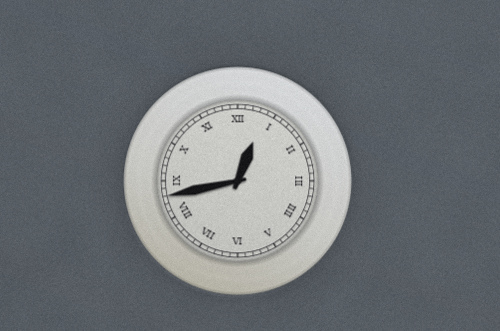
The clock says {"hour": 12, "minute": 43}
